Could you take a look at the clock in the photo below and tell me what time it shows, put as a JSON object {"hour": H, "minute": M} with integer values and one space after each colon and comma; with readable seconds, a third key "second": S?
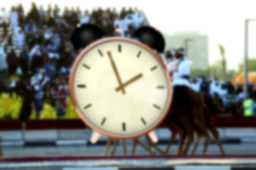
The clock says {"hour": 1, "minute": 57}
